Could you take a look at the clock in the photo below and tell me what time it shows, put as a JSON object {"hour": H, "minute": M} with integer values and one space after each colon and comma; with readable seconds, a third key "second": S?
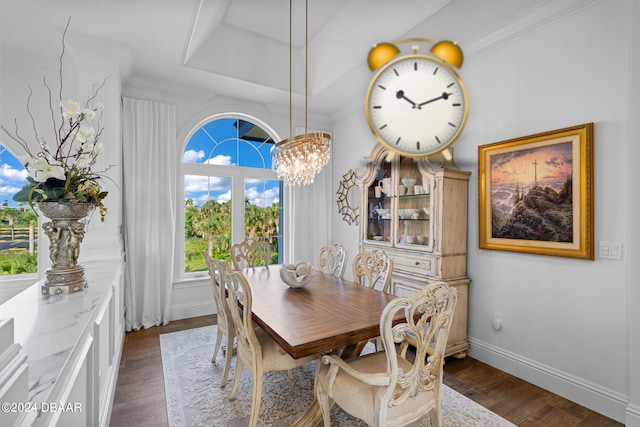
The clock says {"hour": 10, "minute": 12}
